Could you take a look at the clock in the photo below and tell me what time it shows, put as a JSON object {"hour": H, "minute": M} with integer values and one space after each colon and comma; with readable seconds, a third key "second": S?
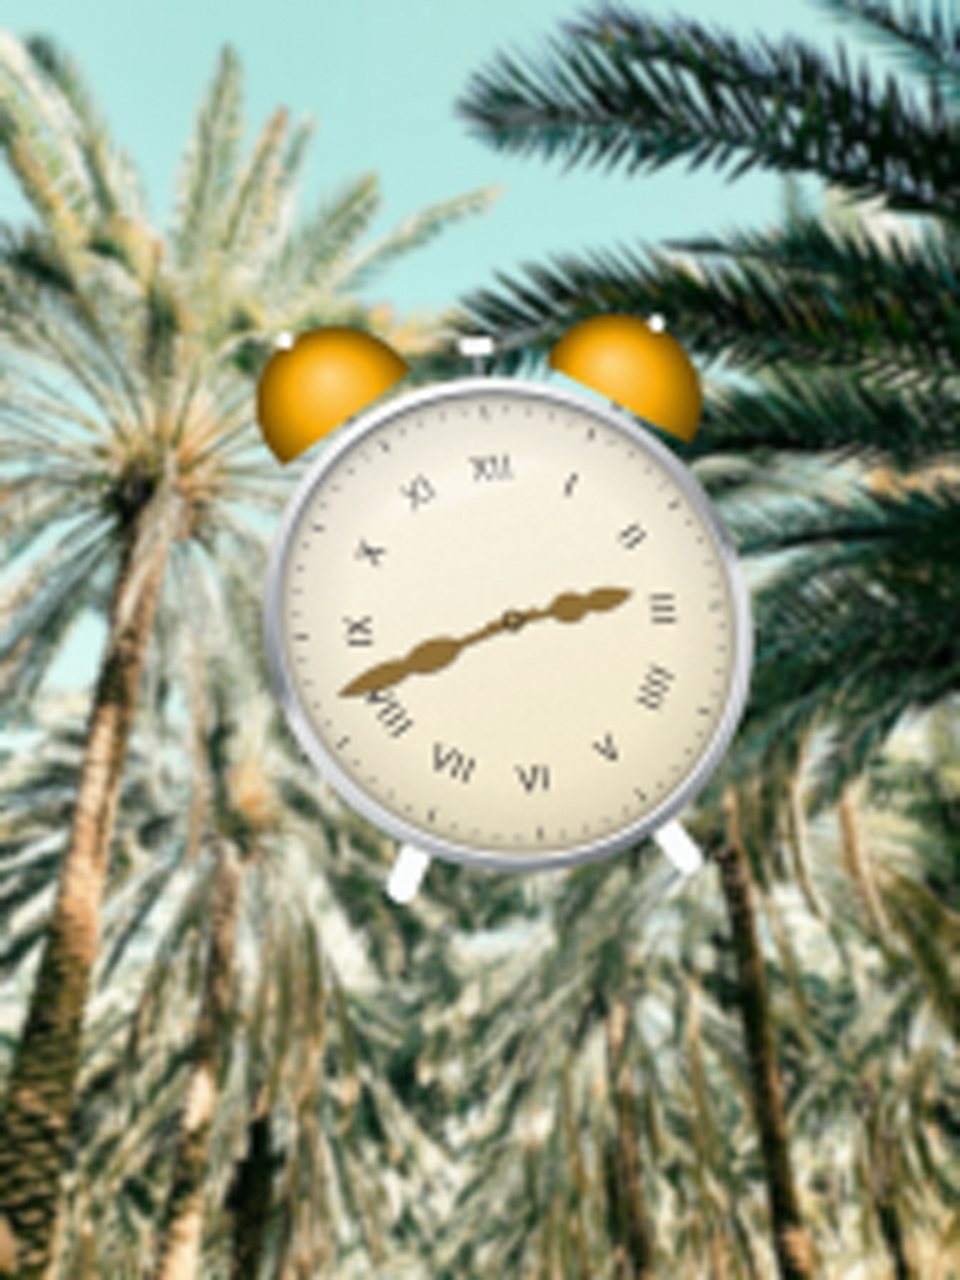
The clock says {"hour": 2, "minute": 42}
